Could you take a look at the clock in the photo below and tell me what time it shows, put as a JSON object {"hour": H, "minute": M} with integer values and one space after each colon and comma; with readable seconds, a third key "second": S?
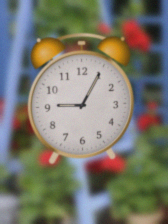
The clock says {"hour": 9, "minute": 5}
